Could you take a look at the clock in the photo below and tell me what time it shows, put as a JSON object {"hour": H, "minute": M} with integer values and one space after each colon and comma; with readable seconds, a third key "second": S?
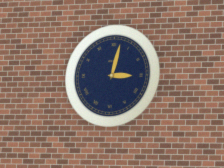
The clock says {"hour": 3, "minute": 2}
